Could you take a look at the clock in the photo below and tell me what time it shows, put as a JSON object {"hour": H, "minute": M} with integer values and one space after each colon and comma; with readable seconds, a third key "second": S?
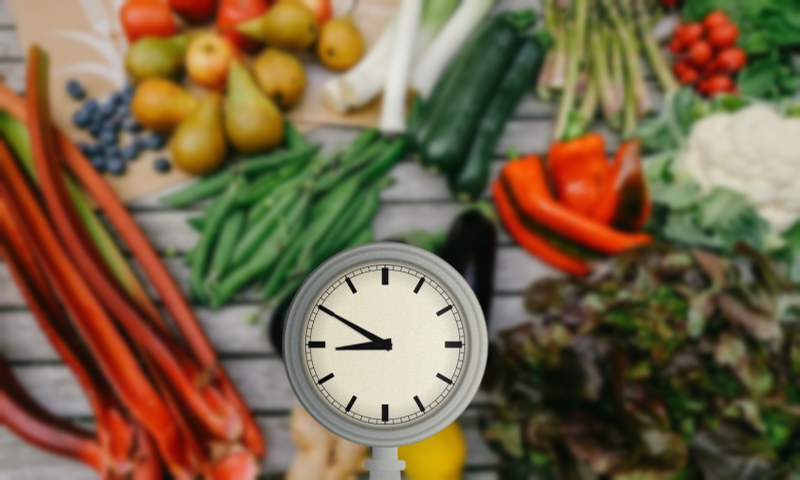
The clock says {"hour": 8, "minute": 50}
